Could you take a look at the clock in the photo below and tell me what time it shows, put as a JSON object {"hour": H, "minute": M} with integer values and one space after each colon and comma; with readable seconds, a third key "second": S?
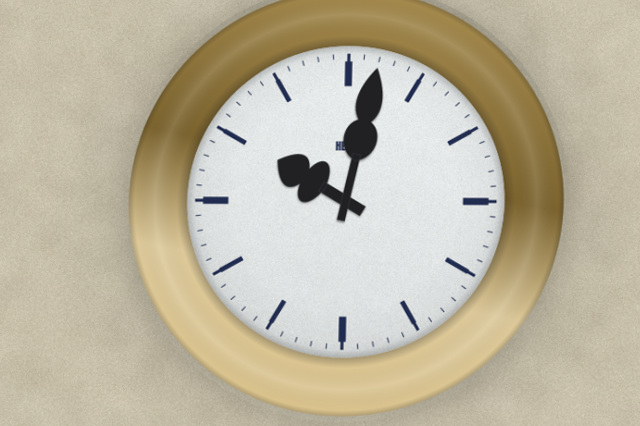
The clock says {"hour": 10, "minute": 2}
